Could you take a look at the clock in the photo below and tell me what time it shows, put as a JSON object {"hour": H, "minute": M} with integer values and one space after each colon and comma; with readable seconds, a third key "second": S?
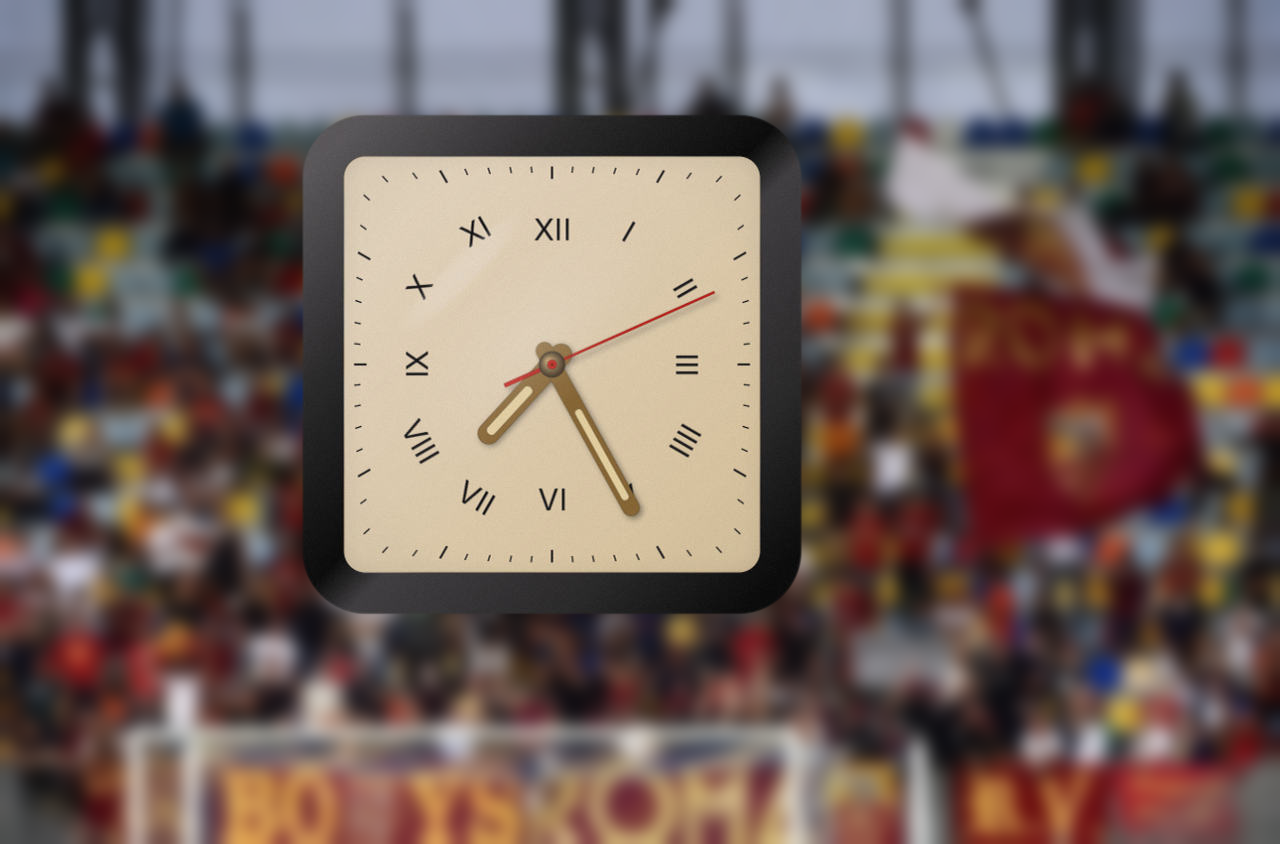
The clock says {"hour": 7, "minute": 25, "second": 11}
